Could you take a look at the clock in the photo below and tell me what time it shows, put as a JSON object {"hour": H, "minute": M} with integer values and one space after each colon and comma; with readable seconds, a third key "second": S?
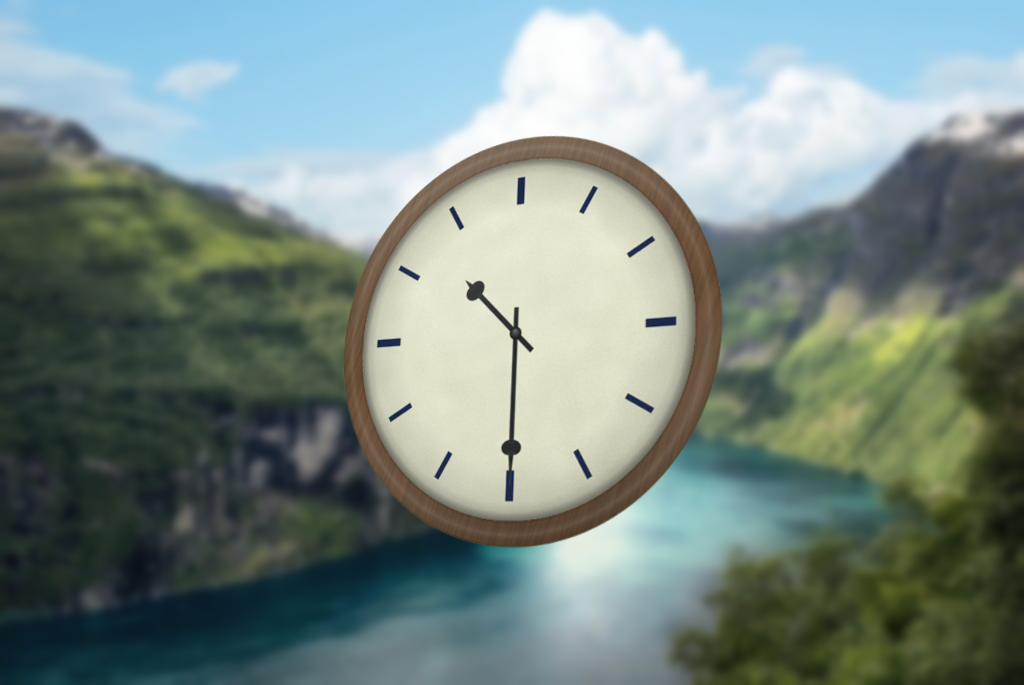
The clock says {"hour": 10, "minute": 30}
